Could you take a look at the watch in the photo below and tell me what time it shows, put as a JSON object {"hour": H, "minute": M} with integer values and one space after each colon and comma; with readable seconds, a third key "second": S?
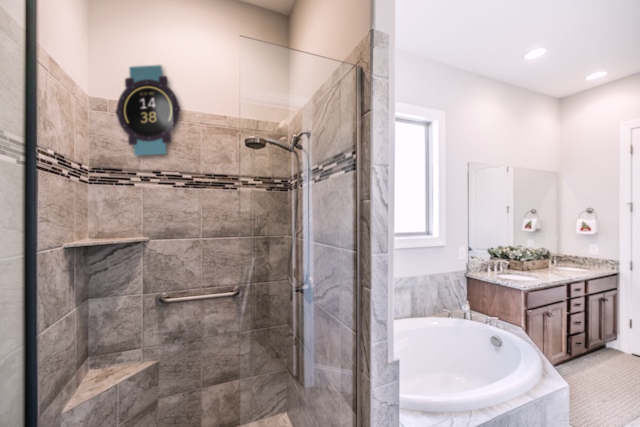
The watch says {"hour": 14, "minute": 38}
